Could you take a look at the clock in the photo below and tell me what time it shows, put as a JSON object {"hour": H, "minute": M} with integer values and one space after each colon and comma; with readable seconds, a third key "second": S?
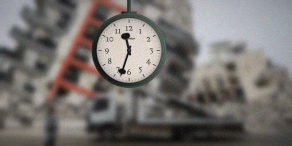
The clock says {"hour": 11, "minute": 33}
